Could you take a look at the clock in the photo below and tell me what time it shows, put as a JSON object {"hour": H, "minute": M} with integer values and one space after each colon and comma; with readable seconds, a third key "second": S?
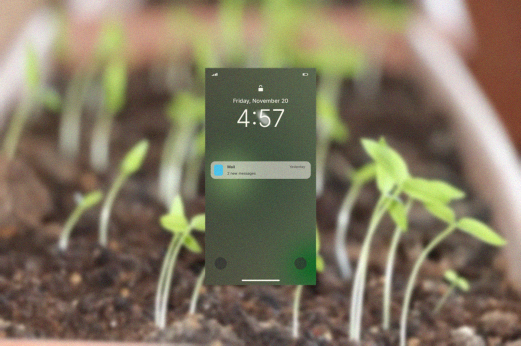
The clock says {"hour": 4, "minute": 57}
